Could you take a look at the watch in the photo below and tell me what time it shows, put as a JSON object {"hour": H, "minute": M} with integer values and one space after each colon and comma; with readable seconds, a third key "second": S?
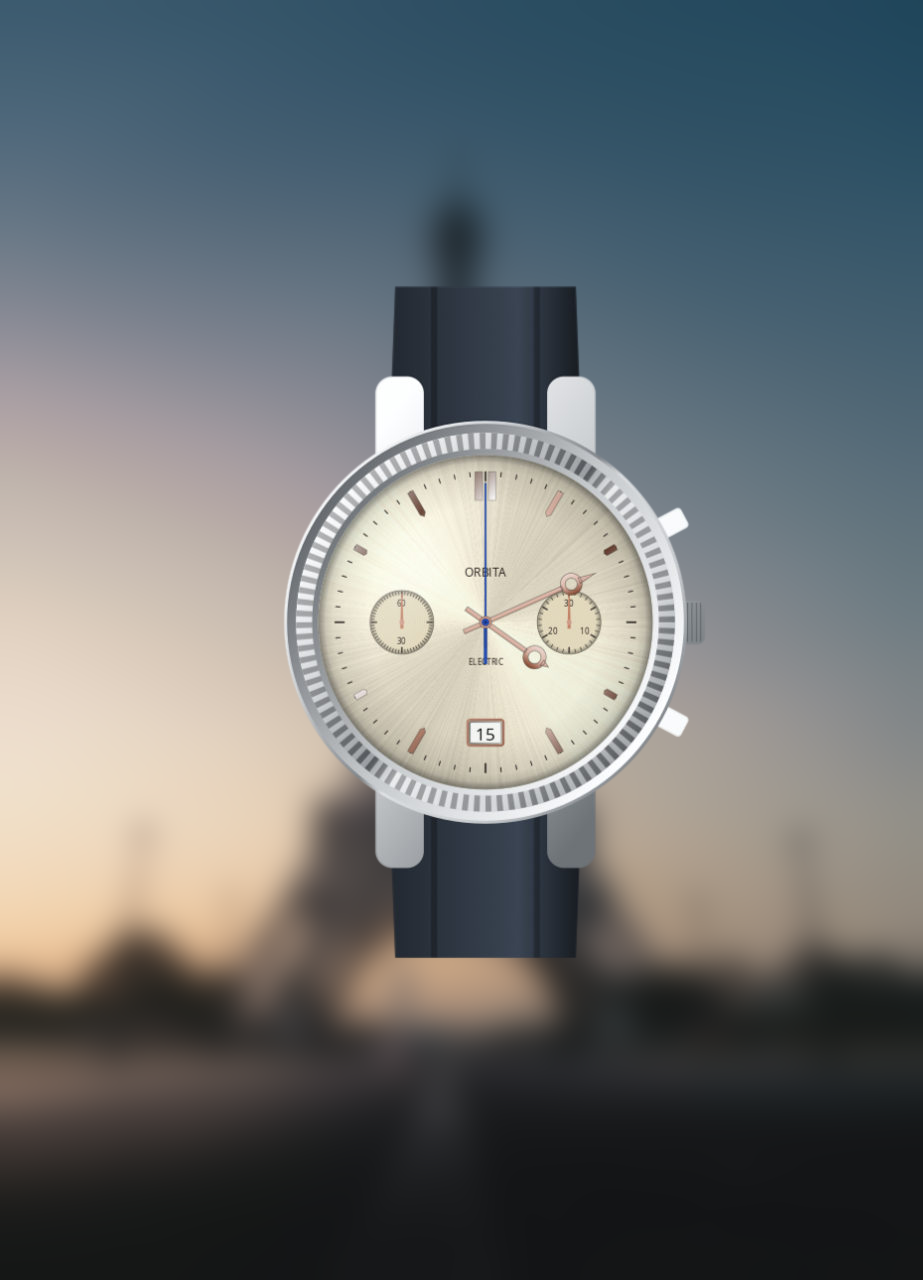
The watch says {"hour": 4, "minute": 11}
